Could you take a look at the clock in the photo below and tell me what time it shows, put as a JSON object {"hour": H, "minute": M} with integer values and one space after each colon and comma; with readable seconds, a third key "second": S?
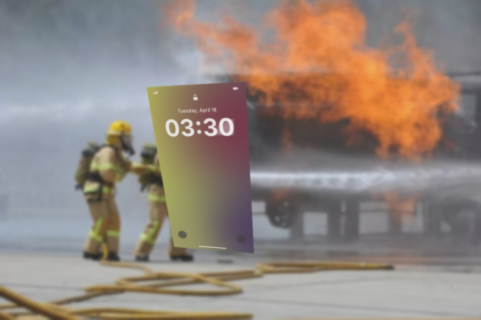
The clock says {"hour": 3, "minute": 30}
